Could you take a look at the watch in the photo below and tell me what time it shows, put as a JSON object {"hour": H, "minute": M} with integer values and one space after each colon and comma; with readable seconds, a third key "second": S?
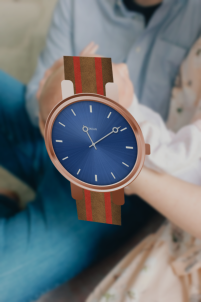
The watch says {"hour": 11, "minute": 9}
